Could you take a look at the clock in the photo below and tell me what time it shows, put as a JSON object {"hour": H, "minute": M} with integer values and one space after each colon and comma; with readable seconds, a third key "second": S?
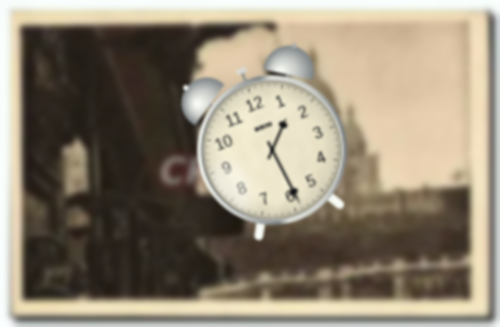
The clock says {"hour": 1, "minute": 29}
